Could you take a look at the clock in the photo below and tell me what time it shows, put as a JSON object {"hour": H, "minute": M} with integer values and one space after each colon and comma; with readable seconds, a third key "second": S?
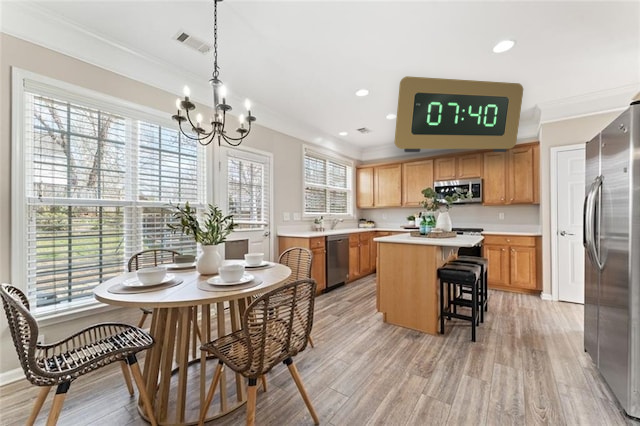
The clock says {"hour": 7, "minute": 40}
